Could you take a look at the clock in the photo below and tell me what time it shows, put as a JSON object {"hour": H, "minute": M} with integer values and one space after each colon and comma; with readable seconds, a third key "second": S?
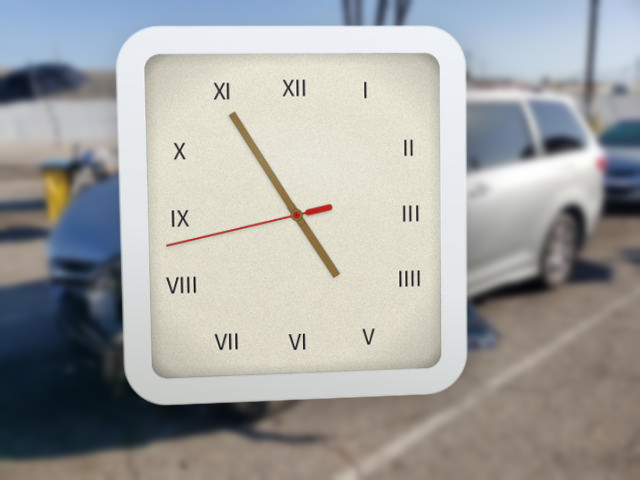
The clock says {"hour": 4, "minute": 54, "second": 43}
